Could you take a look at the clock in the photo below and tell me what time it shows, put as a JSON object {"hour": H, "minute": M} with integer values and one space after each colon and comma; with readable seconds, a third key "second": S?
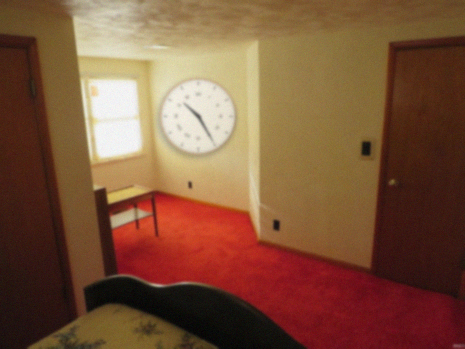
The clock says {"hour": 10, "minute": 25}
